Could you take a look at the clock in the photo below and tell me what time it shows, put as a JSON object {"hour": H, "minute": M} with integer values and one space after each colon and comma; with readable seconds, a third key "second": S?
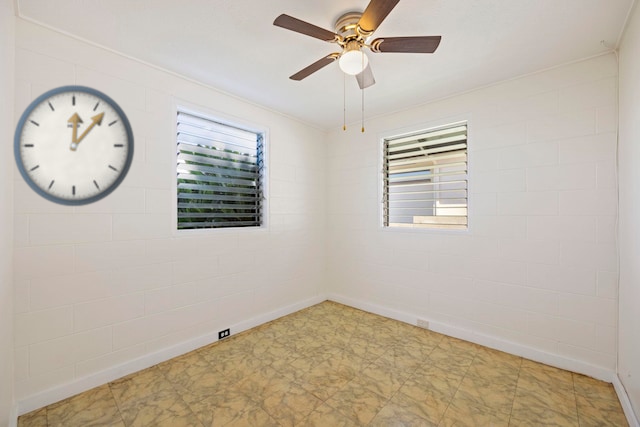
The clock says {"hour": 12, "minute": 7}
